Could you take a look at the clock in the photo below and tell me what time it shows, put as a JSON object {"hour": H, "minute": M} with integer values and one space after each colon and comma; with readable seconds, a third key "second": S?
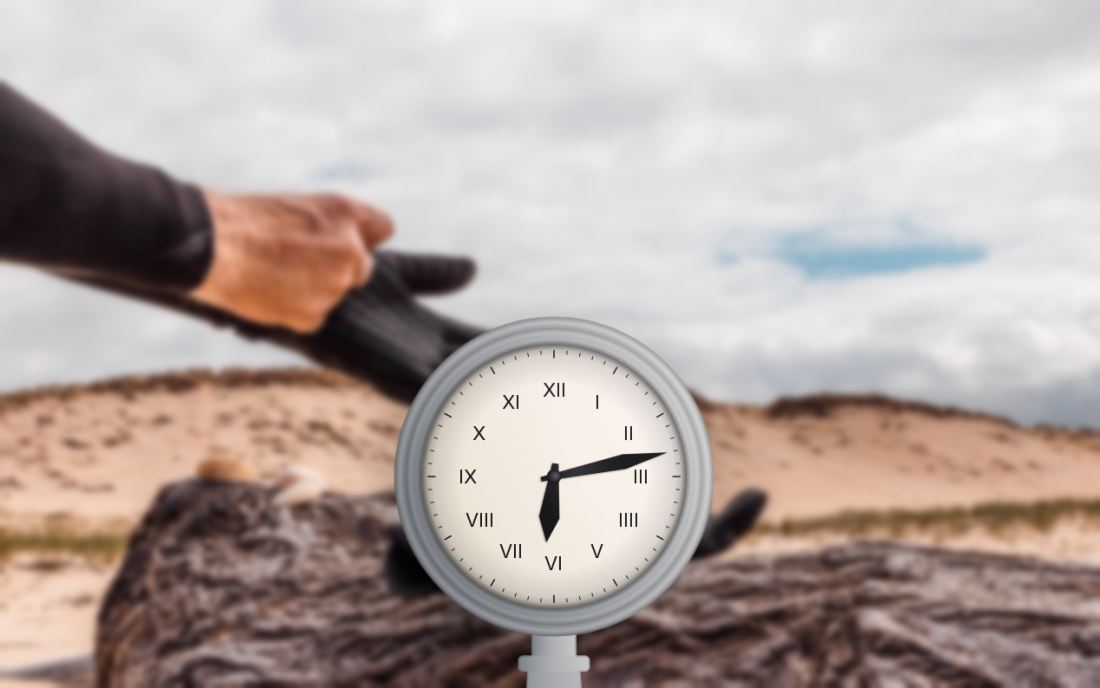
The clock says {"hour": 6, "minute": 13}
